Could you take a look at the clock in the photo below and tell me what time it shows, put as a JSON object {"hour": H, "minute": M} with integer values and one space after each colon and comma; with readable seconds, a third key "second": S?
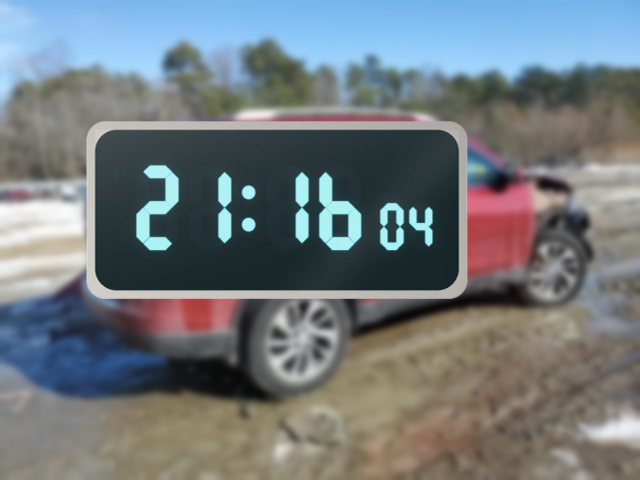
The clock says {"hour": 21, "minute": 16, "second": 4}
